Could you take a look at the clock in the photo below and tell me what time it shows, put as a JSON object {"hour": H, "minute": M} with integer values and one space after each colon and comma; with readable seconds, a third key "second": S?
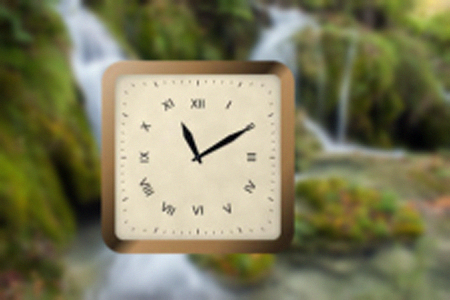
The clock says {"hour": 11, "minute": 10}
